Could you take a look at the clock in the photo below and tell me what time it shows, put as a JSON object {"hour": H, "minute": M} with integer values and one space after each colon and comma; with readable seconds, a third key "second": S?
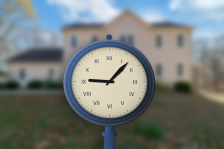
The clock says {"hour": 9, "minute": 7}
